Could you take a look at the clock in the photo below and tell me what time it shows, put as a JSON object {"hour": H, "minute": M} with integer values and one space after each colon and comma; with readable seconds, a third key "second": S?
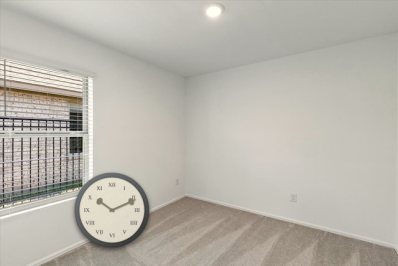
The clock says {"hour": 10, "minute": 11}
